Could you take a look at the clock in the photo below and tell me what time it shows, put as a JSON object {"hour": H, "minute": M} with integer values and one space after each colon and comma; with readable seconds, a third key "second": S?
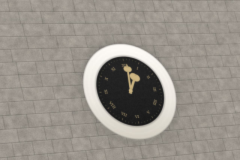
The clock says {"hour": 1, "minute": 1}
